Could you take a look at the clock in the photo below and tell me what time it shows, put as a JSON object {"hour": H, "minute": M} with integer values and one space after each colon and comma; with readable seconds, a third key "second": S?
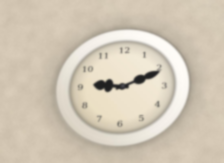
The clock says {"hour": 9, "minute": 11}
